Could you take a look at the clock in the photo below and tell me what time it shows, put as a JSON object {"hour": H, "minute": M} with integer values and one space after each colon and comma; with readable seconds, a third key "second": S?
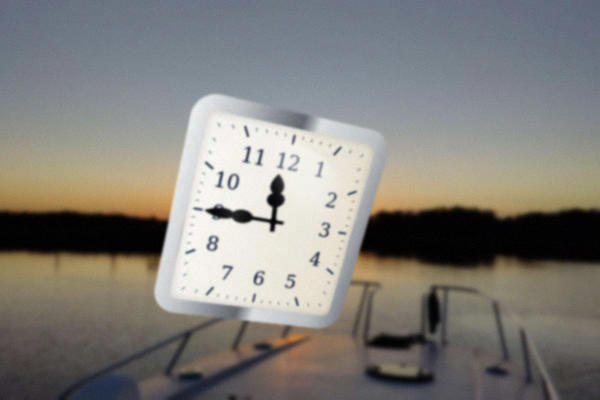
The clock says {"hour": 11, "minute": 45}
